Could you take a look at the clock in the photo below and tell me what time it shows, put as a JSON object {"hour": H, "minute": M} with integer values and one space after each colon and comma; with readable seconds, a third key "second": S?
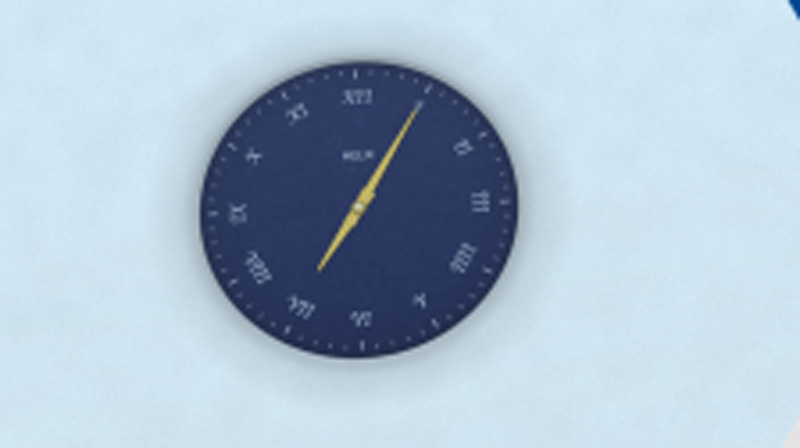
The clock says {"hour": 7, "minute": 5}
